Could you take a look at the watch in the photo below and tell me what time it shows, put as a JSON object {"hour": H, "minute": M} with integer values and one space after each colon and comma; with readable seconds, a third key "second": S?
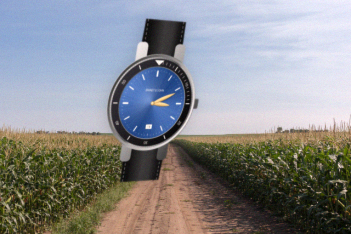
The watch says {"hour": 3, "minute": 11}
